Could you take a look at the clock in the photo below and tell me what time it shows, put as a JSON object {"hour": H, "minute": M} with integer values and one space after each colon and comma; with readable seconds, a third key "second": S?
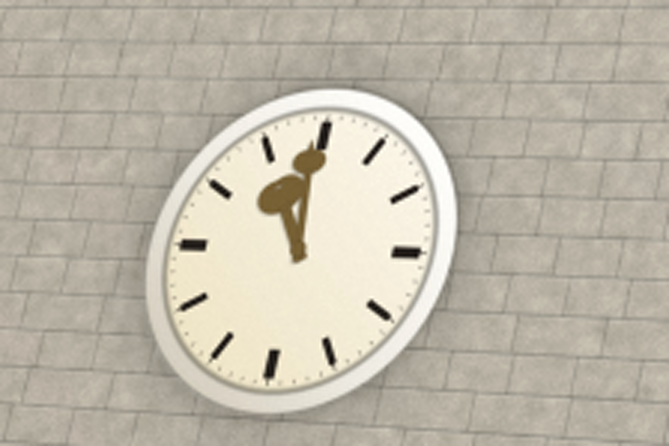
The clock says {"hour": 10, "minute": 59}
